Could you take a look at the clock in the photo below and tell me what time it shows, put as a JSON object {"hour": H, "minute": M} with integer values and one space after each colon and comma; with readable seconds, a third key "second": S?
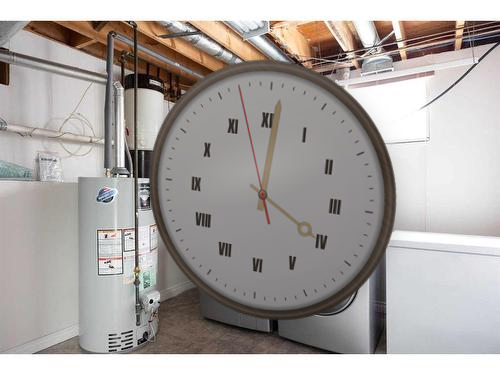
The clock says {"hour": 4, "minute": 0, "second": 57}
